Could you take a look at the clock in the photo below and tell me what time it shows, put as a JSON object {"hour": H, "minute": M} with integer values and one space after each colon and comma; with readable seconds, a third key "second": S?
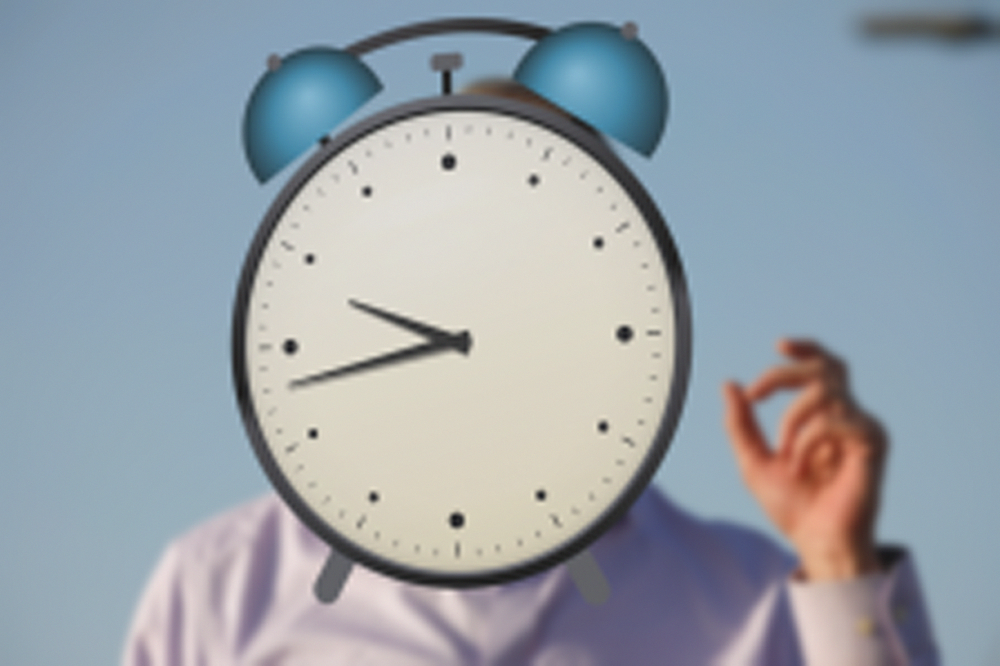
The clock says {"hour": 9, "minute": 43}
